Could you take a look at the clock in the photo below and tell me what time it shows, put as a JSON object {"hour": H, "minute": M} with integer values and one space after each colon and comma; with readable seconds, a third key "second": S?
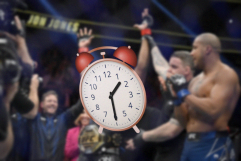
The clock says {"hour": 1, "minute": 30}
